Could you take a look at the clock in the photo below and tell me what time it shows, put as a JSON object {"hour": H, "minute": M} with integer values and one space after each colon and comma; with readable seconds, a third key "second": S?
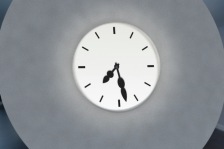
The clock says {"hour": 7, "minute": 28}
